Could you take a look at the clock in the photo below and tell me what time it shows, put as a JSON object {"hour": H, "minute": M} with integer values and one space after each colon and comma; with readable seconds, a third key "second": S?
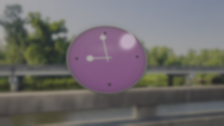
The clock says {"hour": 8, "minute": 59}
